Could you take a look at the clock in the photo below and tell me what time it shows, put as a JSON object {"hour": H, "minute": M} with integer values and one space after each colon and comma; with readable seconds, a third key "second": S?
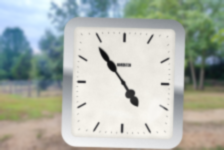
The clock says {"hour": 4, "minute": 54}
